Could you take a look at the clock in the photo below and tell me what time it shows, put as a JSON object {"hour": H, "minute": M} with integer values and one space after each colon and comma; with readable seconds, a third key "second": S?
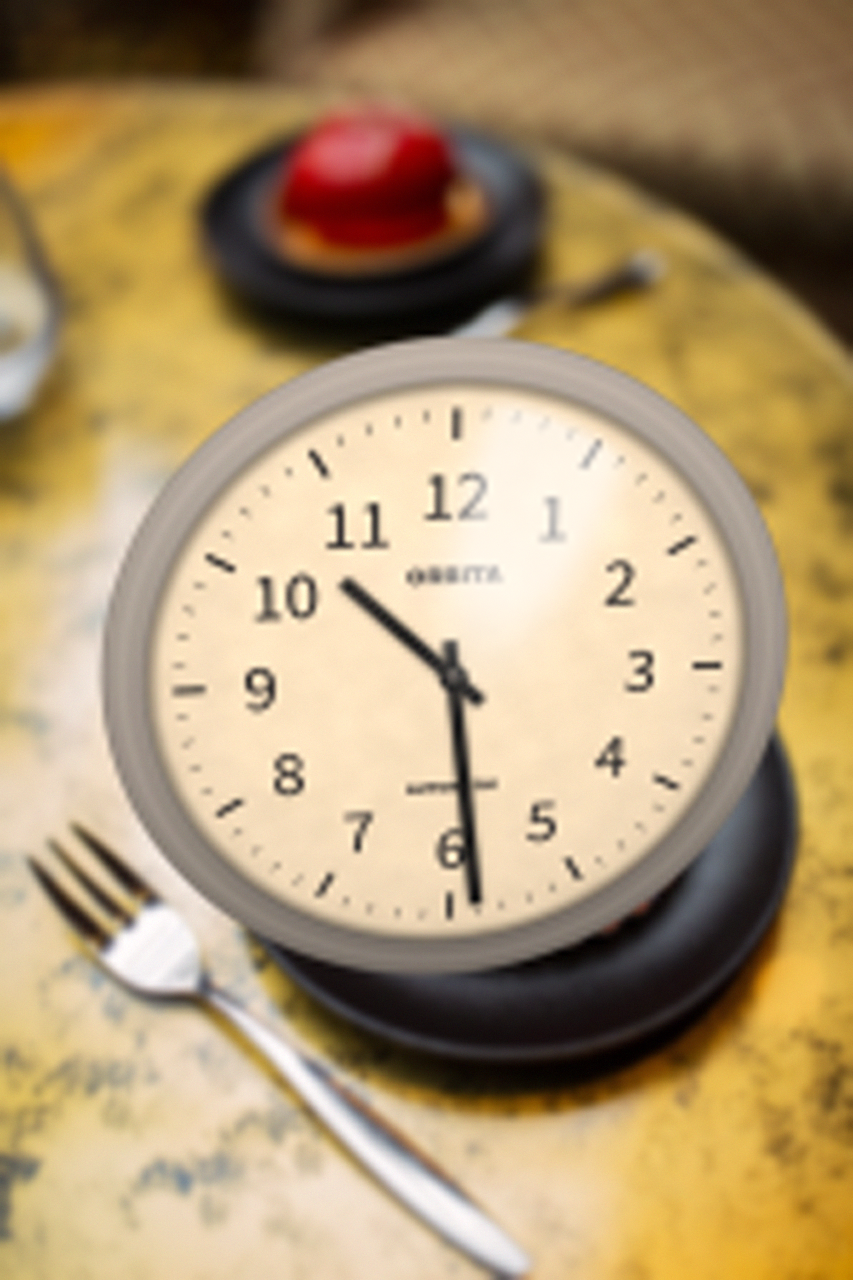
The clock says {"hour": 10, "minute": 29}
